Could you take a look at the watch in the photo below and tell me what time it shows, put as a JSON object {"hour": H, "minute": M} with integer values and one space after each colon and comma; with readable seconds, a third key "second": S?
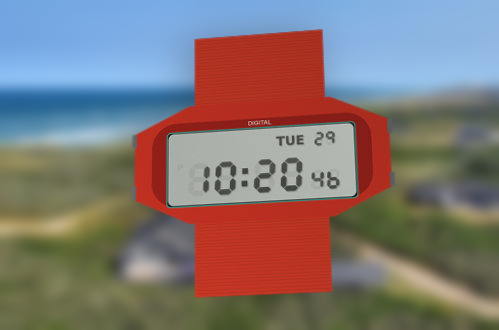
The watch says {"hour": 10, "minute": 20, "second": 46}
